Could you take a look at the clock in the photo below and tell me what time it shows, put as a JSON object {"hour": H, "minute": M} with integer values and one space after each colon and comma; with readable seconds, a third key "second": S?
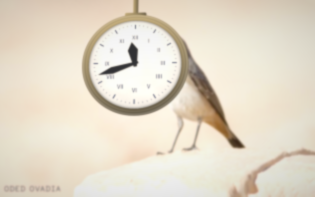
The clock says {"hour": 11, "minute": 42}
